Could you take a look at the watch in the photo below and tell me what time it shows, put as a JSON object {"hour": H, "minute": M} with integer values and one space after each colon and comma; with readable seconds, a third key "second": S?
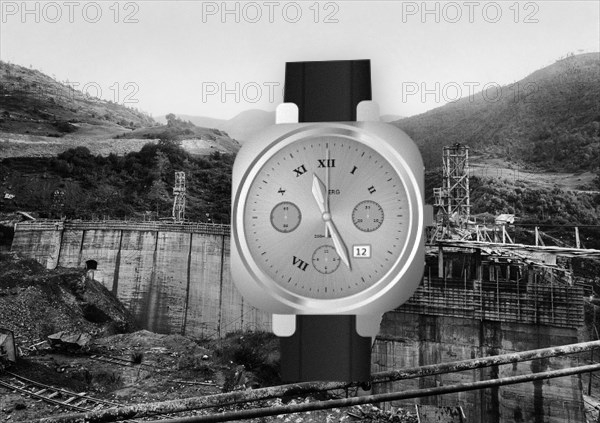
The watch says {"hour": 11, "minute": 26}
